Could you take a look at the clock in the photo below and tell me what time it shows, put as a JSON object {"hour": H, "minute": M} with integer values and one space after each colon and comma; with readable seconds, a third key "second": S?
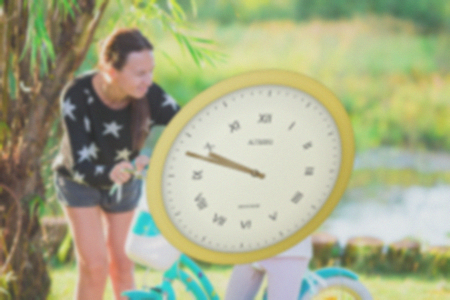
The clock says {"hour": 9, "minute": 48}
